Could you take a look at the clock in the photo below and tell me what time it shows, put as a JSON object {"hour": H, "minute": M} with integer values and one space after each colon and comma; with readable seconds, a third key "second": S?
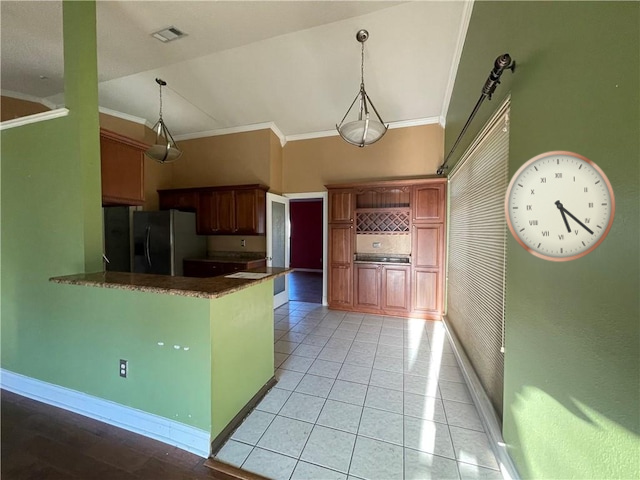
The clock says {"hour": 5, "minute": 22}
